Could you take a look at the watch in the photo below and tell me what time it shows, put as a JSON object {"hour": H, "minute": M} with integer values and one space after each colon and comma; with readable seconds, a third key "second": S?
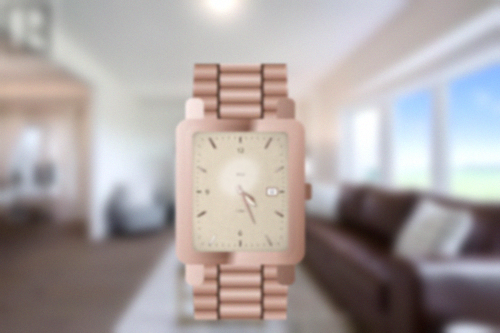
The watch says {"hour": 4, "minute": 26}
